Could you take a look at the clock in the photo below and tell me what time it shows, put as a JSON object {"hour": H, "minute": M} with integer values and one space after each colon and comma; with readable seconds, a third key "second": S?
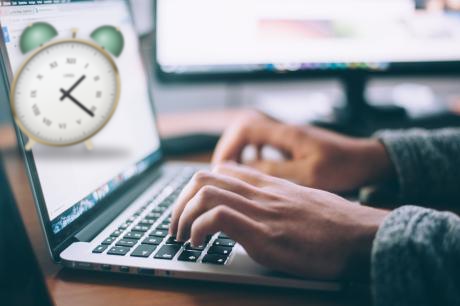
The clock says {"hour": 1, "minute": 21}
